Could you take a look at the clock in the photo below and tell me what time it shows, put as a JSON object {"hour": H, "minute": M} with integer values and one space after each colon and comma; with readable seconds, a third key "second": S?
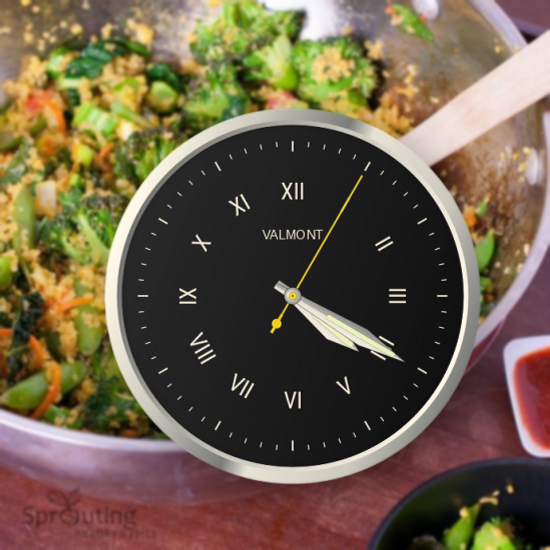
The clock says {"hour": 4, "minute": 20, "second": 5}
